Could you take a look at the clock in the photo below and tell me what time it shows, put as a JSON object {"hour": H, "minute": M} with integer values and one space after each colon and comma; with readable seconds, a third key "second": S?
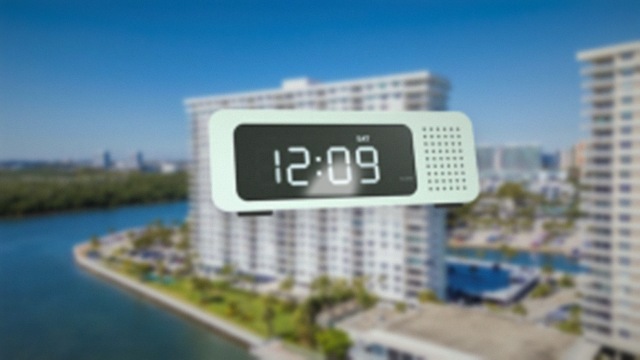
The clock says {"hour": 12, "minute": 9}
